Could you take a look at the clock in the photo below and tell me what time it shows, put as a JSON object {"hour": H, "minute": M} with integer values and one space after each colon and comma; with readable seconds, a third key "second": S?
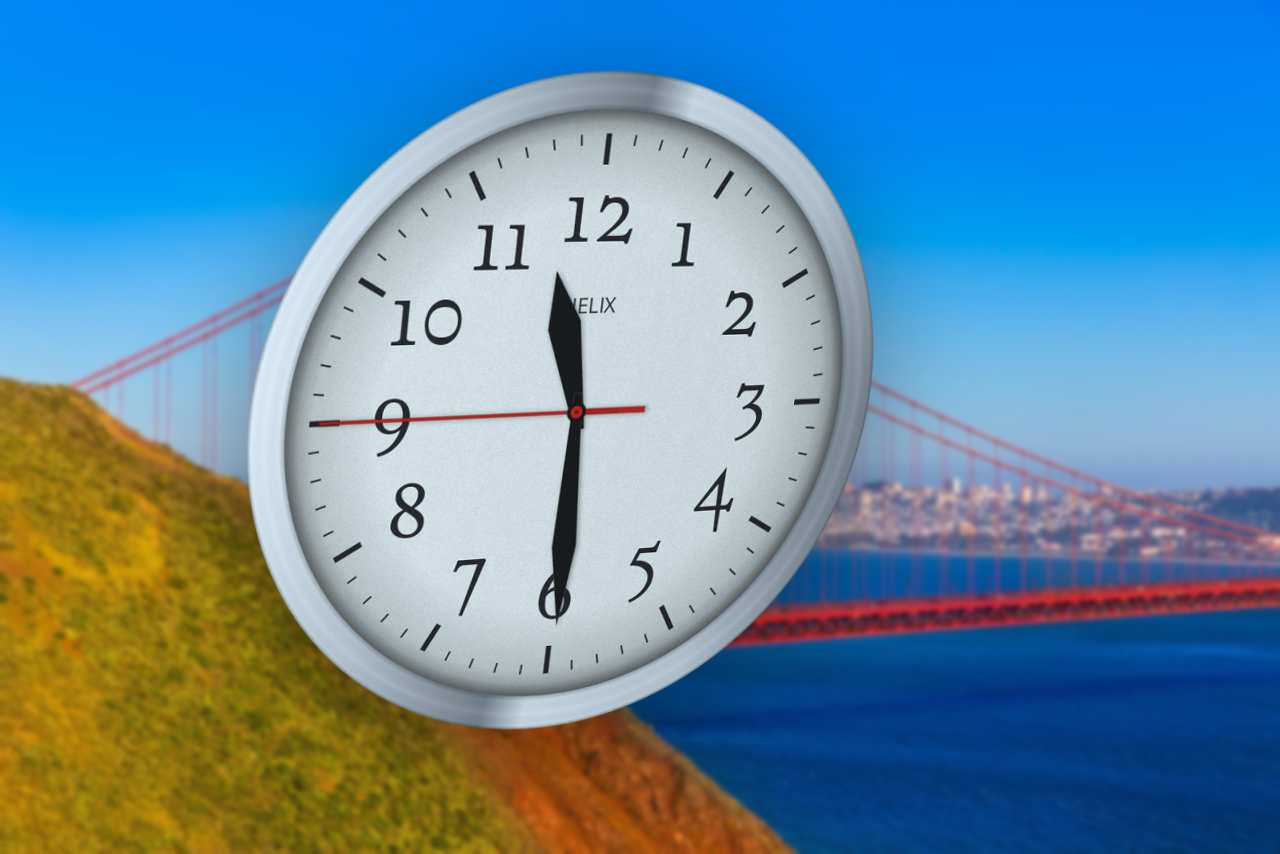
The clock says {"hour": 11, "minute": 29, "second": 45}
